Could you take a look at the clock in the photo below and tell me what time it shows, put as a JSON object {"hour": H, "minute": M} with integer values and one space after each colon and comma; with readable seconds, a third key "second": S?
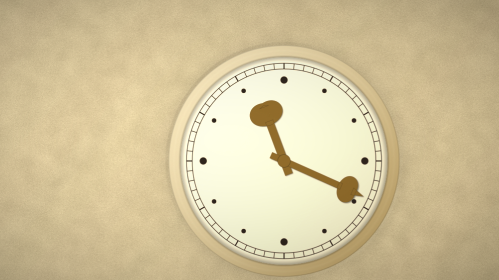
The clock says {"hour": 11, "minute": 19}
